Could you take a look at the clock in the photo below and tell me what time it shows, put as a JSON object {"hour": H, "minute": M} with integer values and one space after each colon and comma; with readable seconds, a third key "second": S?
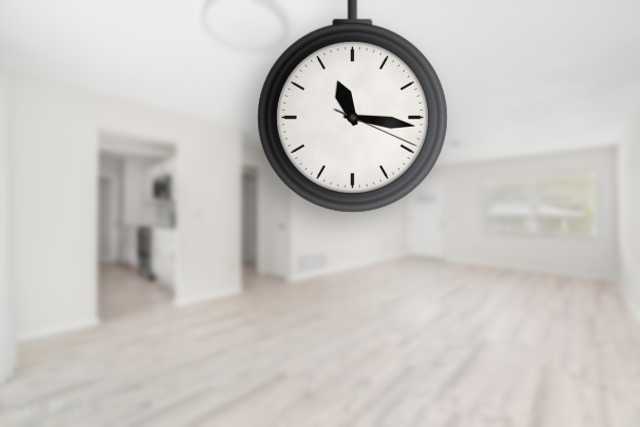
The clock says {"hour": 11, "minute": 16, "second": 19}
